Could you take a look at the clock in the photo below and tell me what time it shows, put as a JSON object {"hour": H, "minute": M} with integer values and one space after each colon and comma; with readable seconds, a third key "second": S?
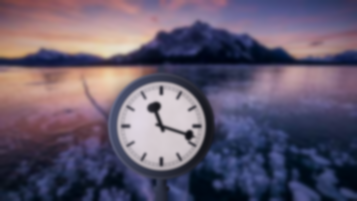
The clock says {"hour": 11, "minute": 18}
